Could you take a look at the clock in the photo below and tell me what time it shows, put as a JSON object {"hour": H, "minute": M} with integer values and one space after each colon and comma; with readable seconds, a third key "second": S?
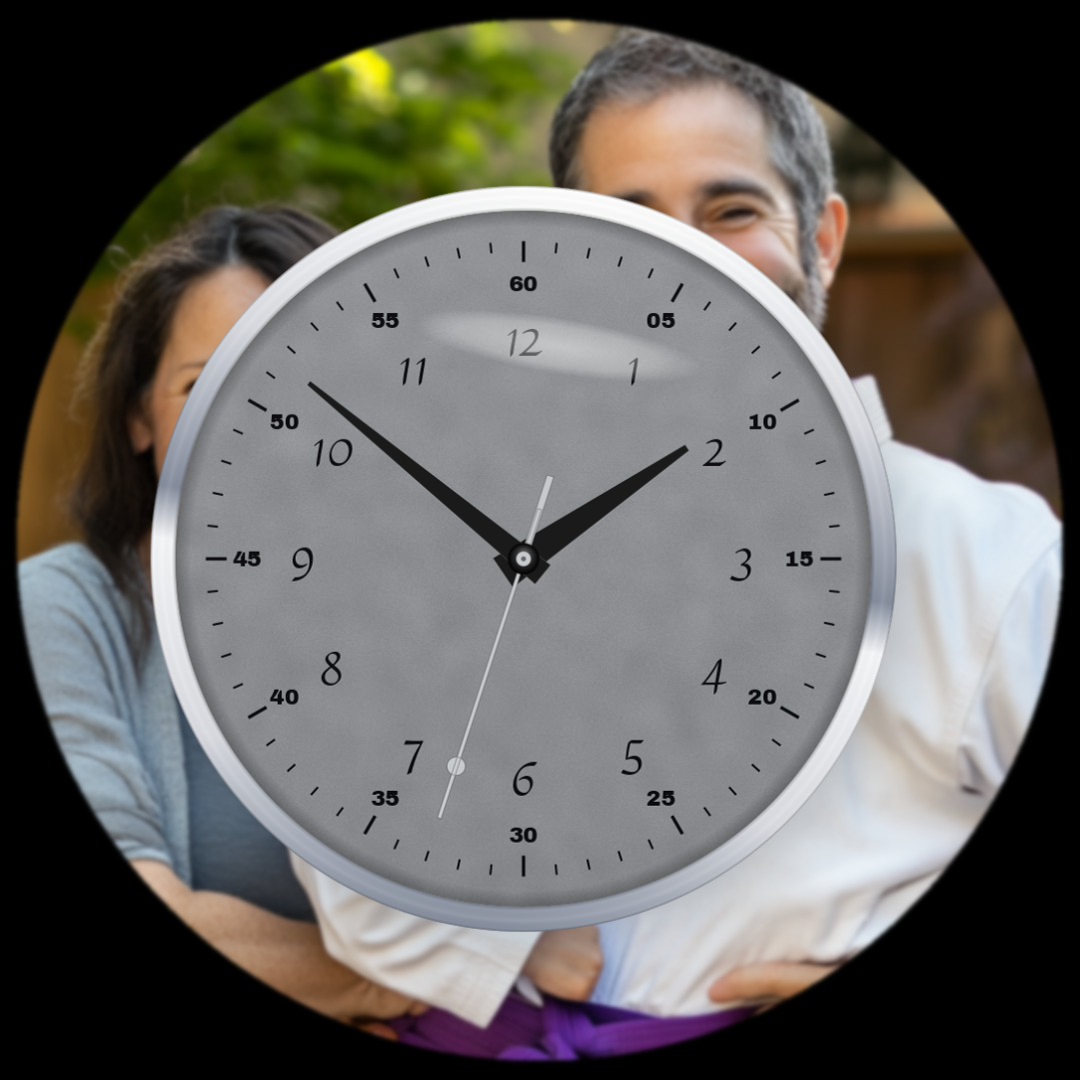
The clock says {"hour": 1, "minute": 51, "second": 33}
